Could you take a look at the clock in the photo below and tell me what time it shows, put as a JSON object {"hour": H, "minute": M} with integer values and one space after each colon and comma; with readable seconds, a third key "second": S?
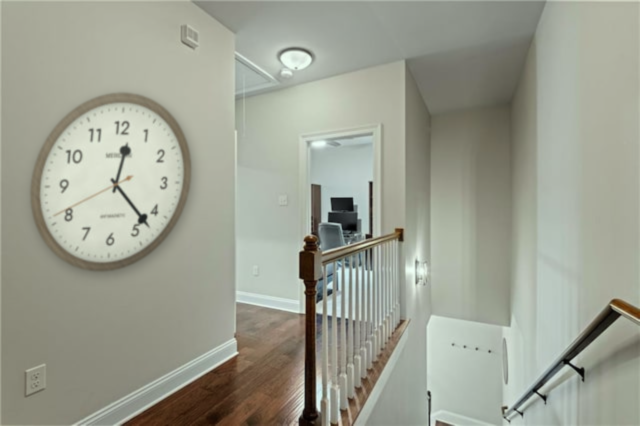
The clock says {"hour": 12, "minute": 22, "second": 41}
